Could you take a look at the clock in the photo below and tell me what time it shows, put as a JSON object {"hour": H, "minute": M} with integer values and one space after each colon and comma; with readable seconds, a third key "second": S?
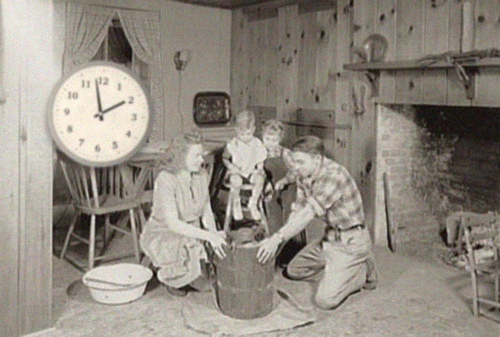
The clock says {"hour": 1, "minute": 58}
